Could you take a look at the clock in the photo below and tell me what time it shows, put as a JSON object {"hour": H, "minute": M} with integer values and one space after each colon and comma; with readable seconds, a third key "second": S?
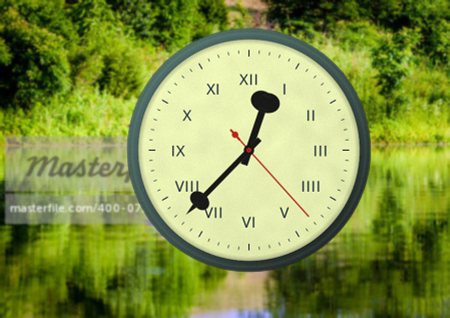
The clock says {"hour": 12, "minute": 37, "second": 23}
